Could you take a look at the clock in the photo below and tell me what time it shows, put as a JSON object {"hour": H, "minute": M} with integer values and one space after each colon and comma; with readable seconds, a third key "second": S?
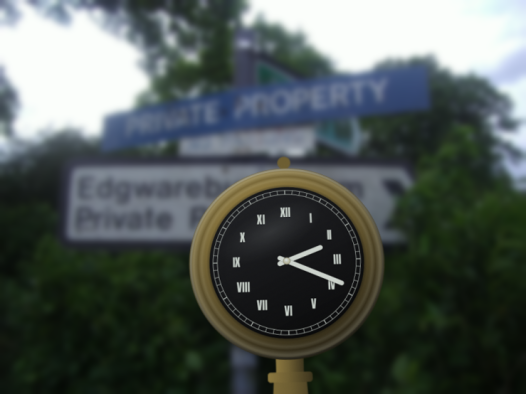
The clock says {"hour": 2, "minute": 19}
